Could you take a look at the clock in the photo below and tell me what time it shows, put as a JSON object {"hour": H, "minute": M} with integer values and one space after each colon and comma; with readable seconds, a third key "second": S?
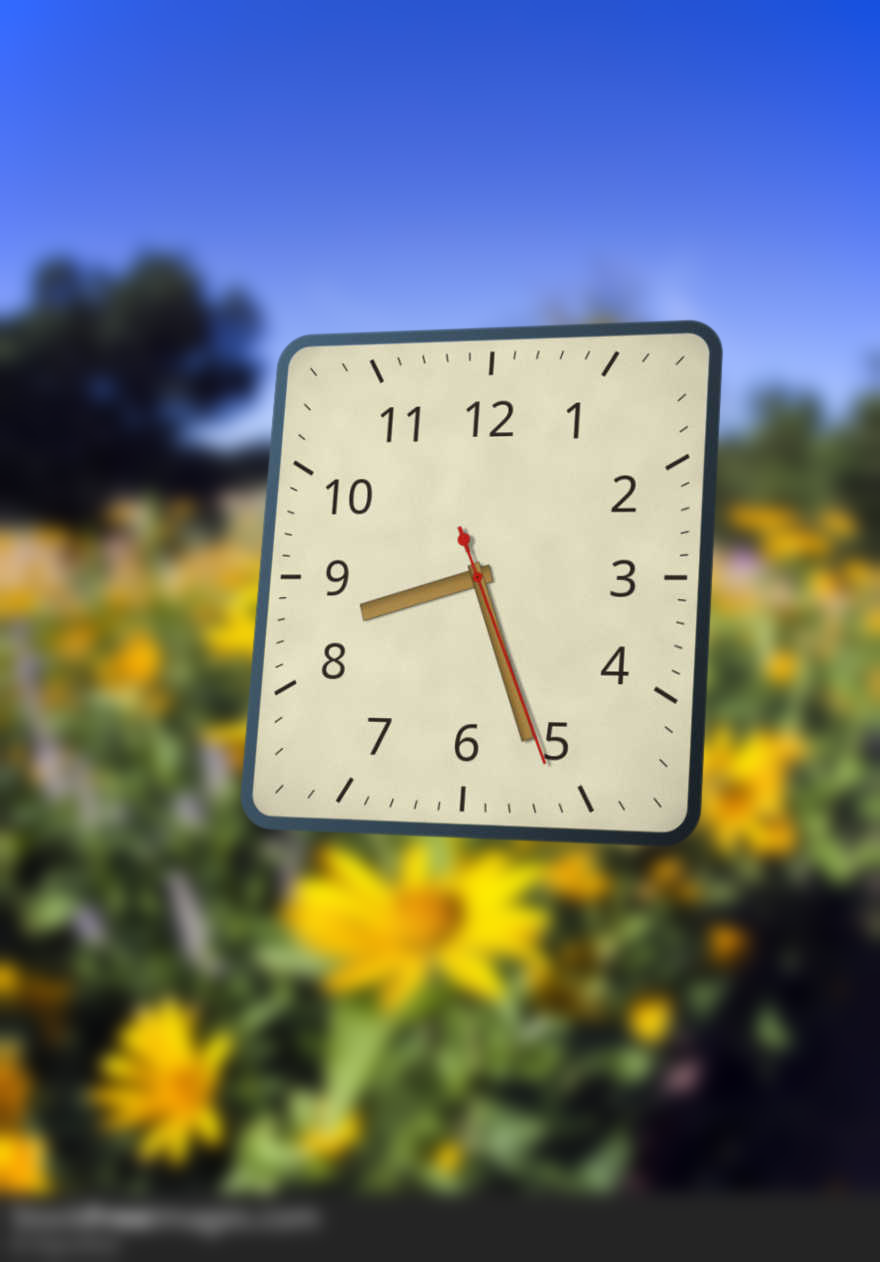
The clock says {"hour": 8, "minute": 26, "second": 26}
